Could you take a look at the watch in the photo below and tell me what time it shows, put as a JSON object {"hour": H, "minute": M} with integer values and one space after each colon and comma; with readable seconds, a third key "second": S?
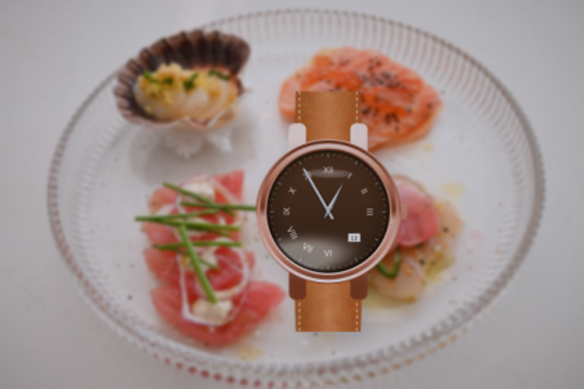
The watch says {"hour": 12, "minute": 55}
